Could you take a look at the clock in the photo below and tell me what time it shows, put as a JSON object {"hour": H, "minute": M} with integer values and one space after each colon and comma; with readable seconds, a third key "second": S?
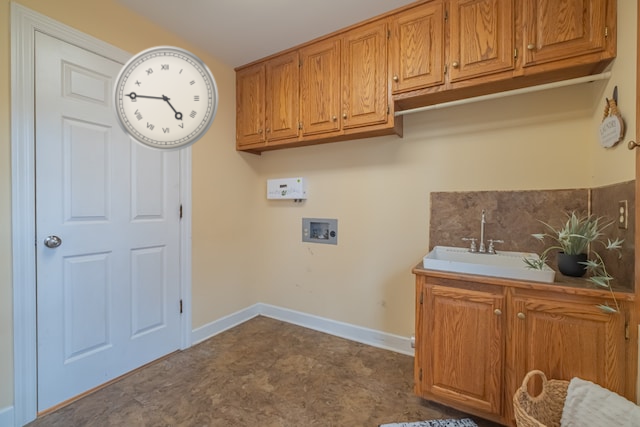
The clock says {"hour": 4, "minute": 46}
